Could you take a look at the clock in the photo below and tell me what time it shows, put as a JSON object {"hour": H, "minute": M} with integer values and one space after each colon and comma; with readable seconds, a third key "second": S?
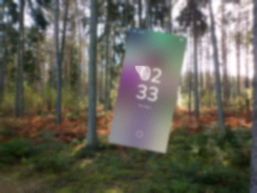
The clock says {"hour": 2, "minute": 33}
